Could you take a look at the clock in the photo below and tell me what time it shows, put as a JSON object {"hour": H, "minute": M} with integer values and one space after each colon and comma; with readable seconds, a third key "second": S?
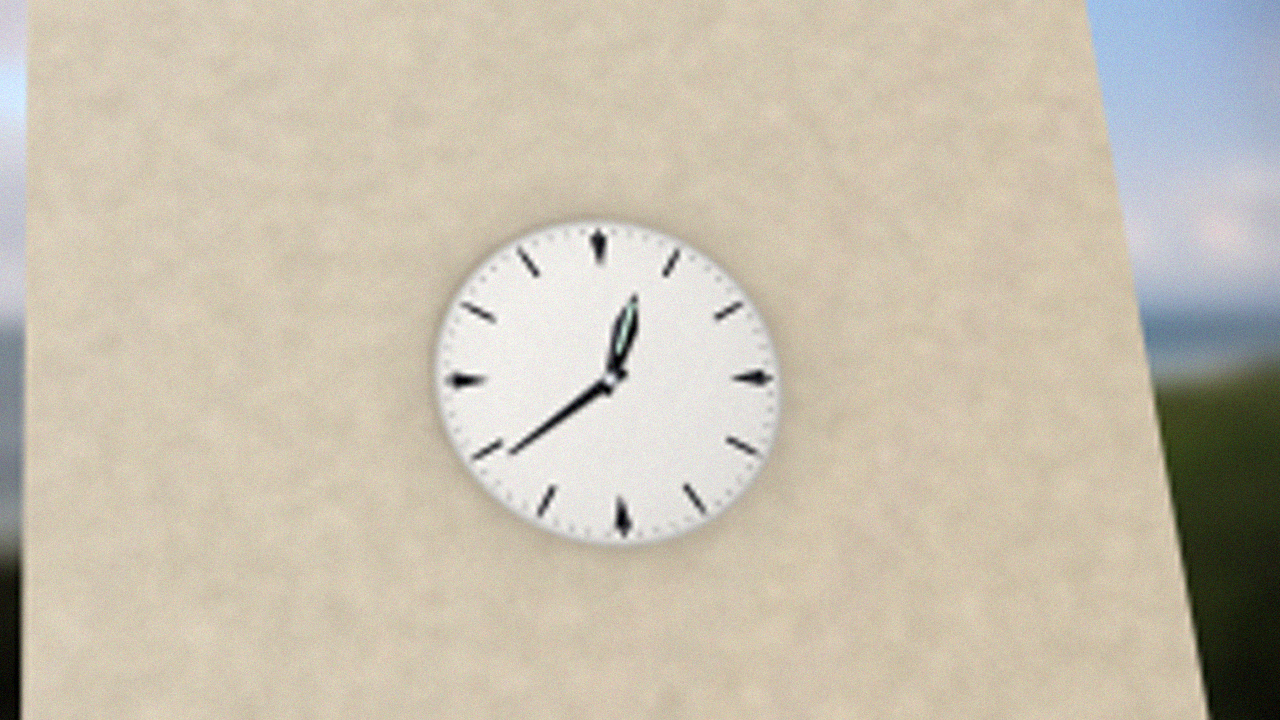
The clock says {"hour": 12, "minute": 39}
